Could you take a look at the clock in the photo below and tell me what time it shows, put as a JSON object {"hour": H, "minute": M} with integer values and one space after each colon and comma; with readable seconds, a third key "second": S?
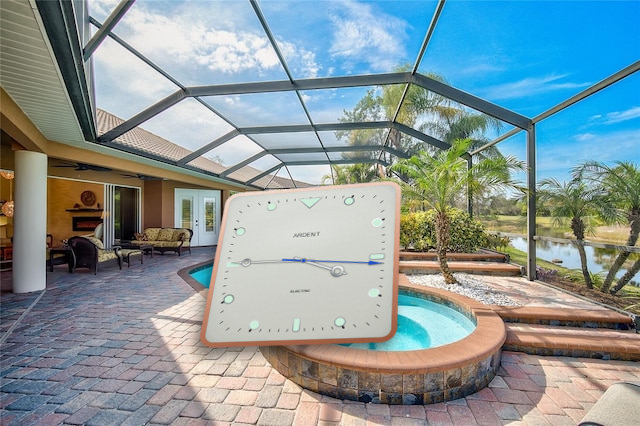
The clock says {"hour": 3, "minute": 45, "second": 16}
